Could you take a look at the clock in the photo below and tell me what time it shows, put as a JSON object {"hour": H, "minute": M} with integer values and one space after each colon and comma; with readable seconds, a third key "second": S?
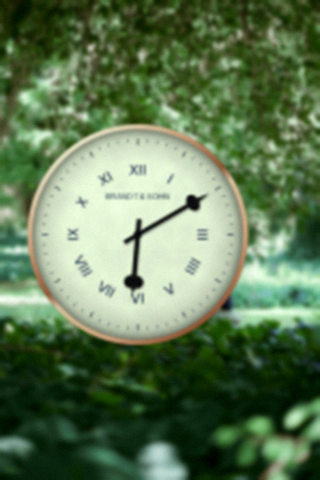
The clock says {"hour": 6, "minute": 10}
